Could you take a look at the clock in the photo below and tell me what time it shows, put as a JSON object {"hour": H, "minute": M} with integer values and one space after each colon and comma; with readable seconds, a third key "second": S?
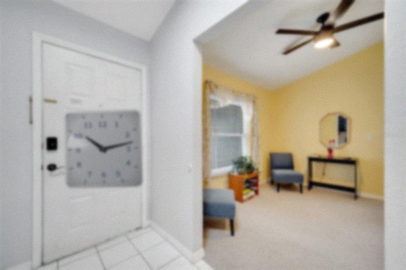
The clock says {"hour": 10, "minute": 13}
